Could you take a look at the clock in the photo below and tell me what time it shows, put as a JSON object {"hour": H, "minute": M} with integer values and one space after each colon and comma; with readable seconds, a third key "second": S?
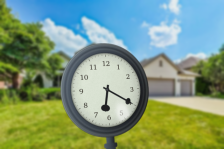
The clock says {"hour": 6, "minute": 20}
